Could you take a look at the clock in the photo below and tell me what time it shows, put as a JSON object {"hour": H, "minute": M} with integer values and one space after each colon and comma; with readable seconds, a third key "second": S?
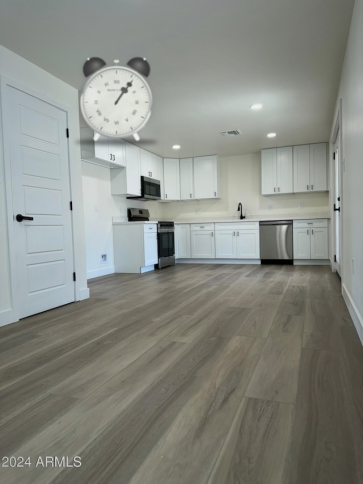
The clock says {"hour": 1, "minute": 6}
